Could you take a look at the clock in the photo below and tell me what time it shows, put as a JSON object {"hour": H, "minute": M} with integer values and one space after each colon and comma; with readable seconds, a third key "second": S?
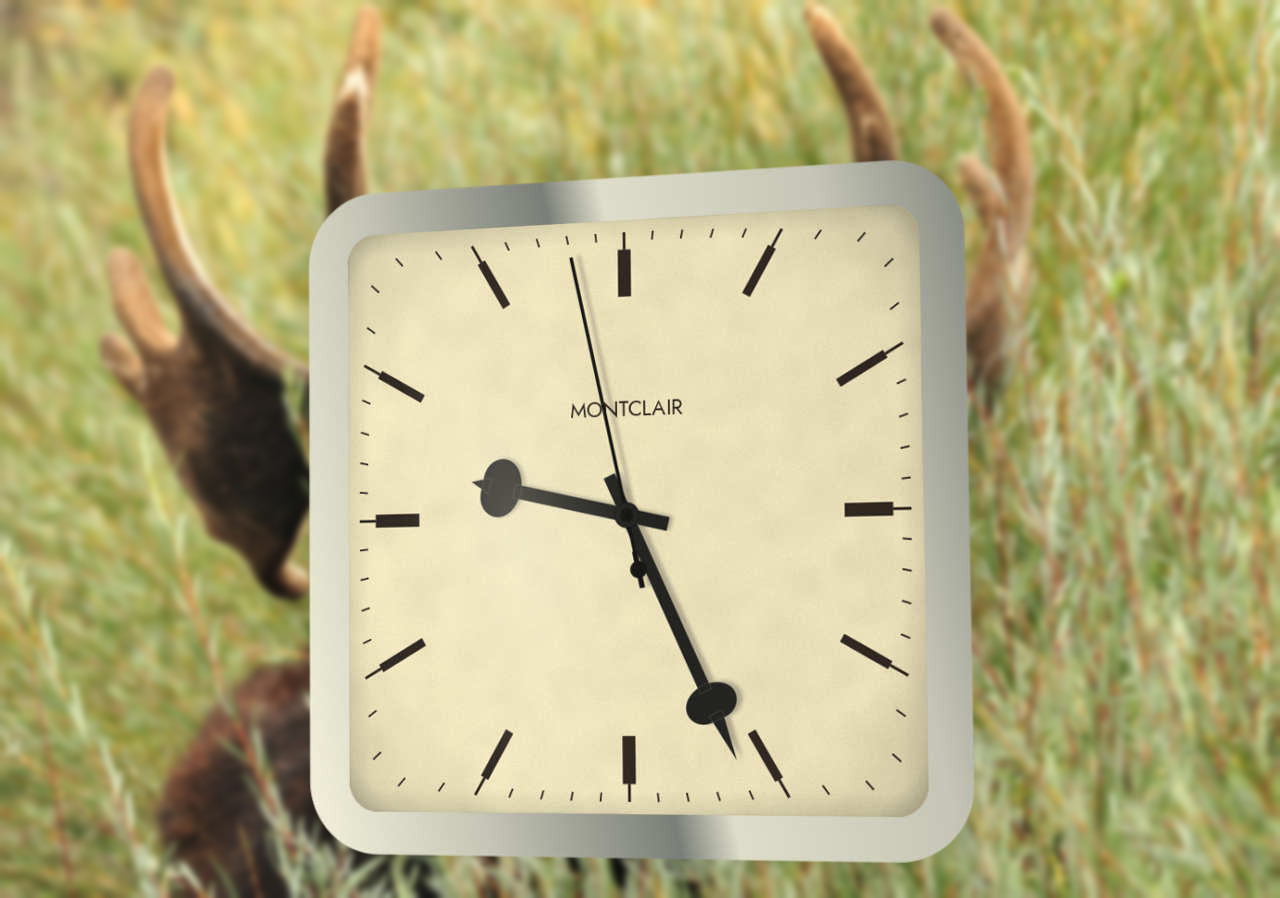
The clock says {"hour": 9, "minute": 25, "second": 58}
